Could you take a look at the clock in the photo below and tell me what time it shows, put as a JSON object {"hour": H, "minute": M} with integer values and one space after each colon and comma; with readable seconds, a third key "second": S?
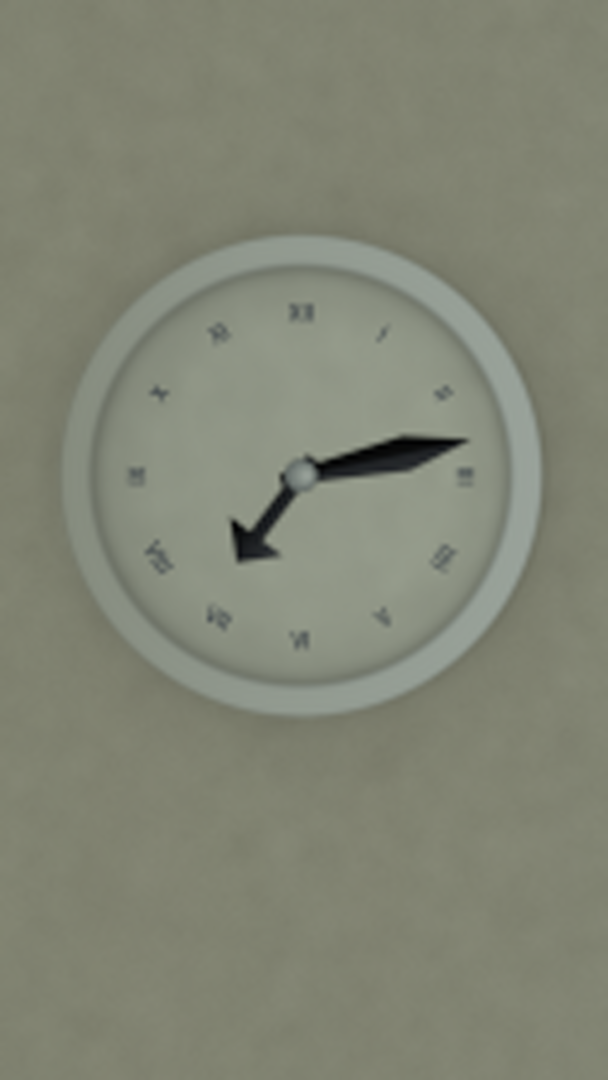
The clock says {"hour": 7, "minute": 13}
